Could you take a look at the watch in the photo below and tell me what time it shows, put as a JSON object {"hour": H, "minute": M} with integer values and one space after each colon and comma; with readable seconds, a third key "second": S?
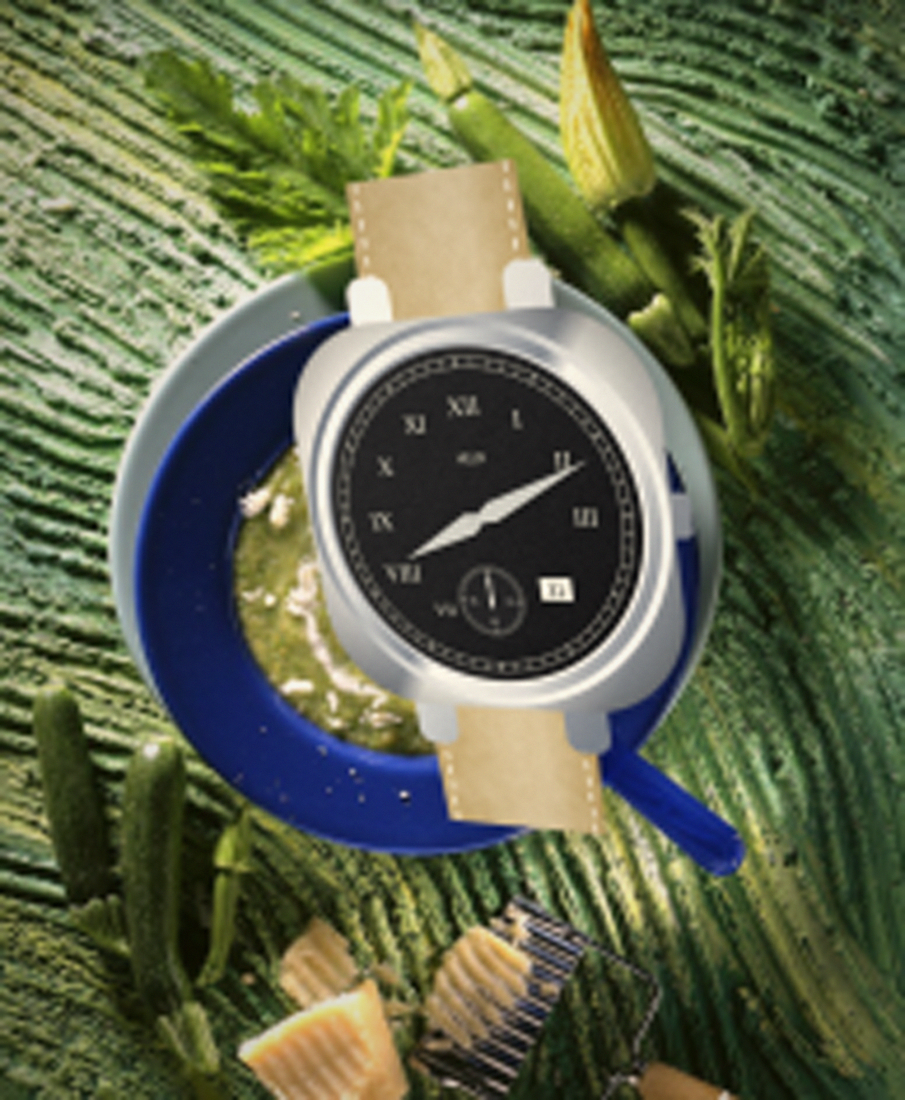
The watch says {"hour": 8, "minute": 11}
